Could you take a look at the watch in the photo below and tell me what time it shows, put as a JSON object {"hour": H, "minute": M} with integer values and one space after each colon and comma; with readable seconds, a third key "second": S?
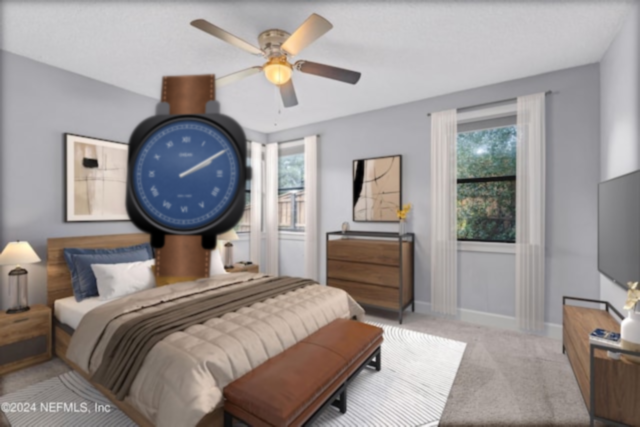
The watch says {"hour": 2, "minute": 10}
